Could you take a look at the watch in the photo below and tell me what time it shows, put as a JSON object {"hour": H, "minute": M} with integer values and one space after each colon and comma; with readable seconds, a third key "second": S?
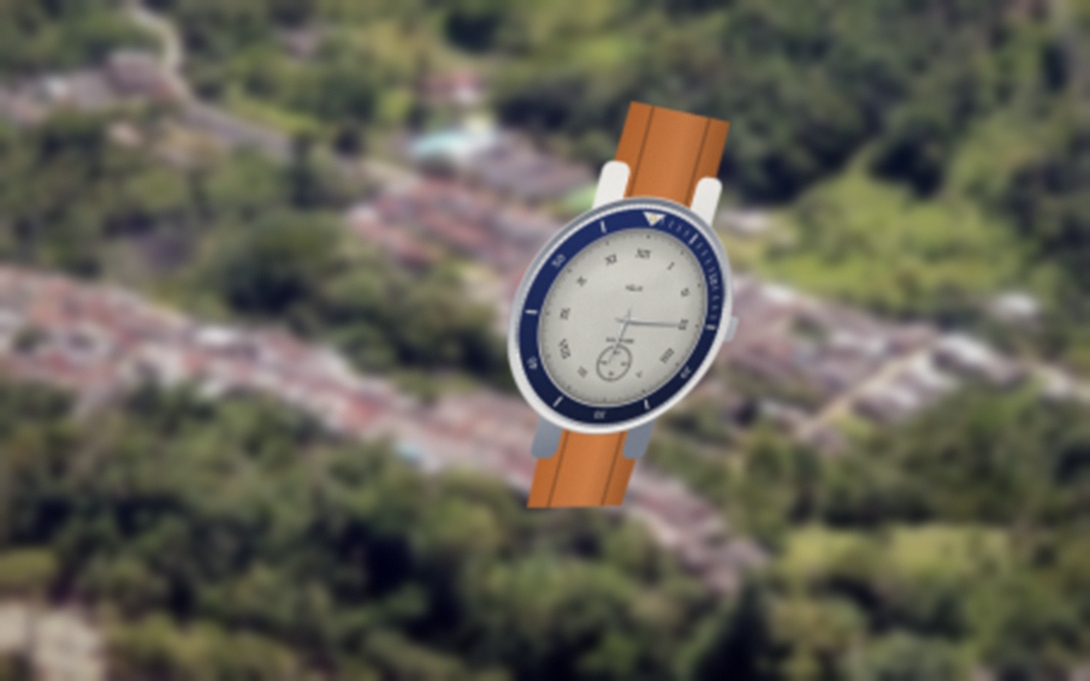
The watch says {"hour": 6, "minute": 15}
